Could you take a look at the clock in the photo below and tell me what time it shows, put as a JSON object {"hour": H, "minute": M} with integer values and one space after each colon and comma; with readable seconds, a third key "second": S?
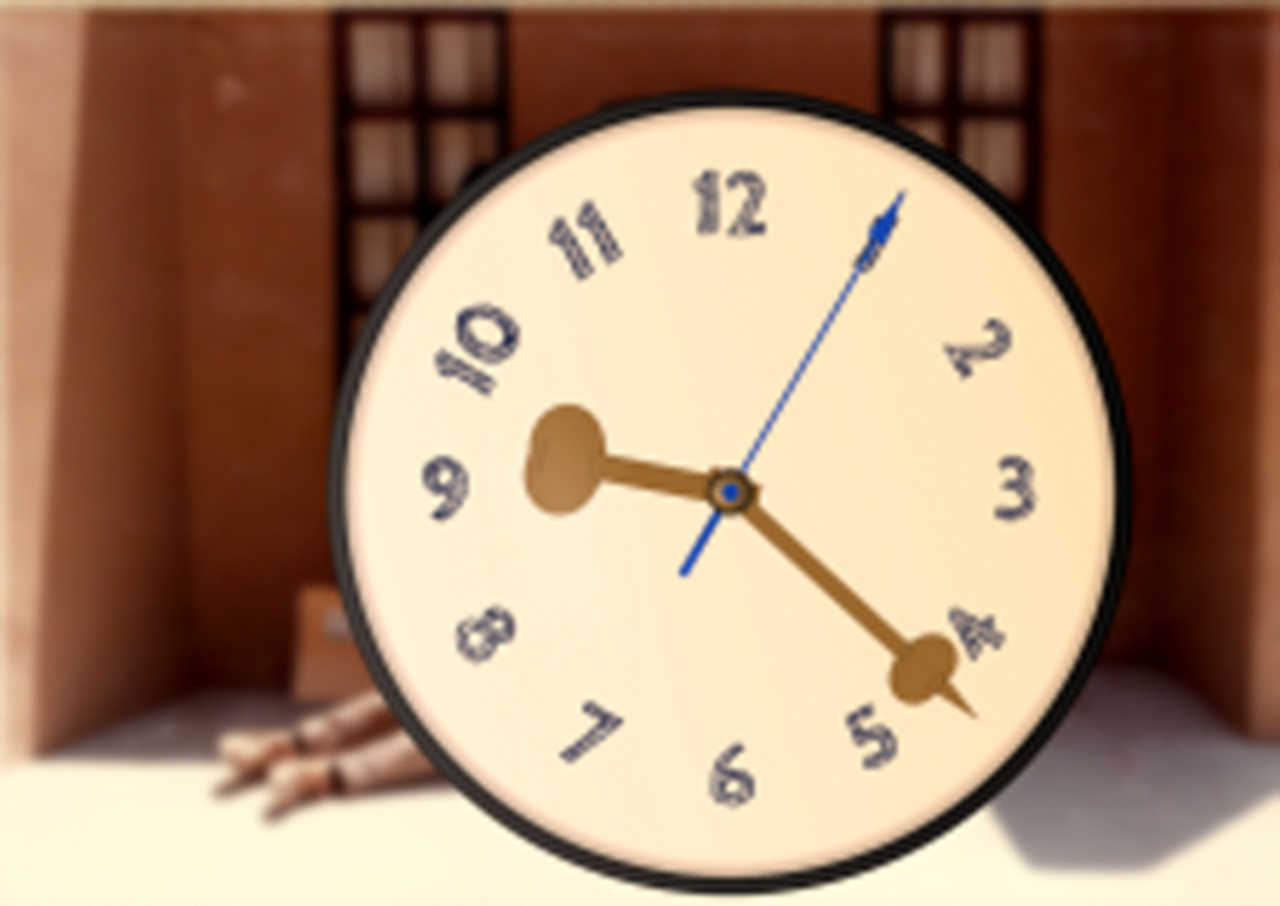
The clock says {"hour": 9, "minute": 22, "second": 5}
